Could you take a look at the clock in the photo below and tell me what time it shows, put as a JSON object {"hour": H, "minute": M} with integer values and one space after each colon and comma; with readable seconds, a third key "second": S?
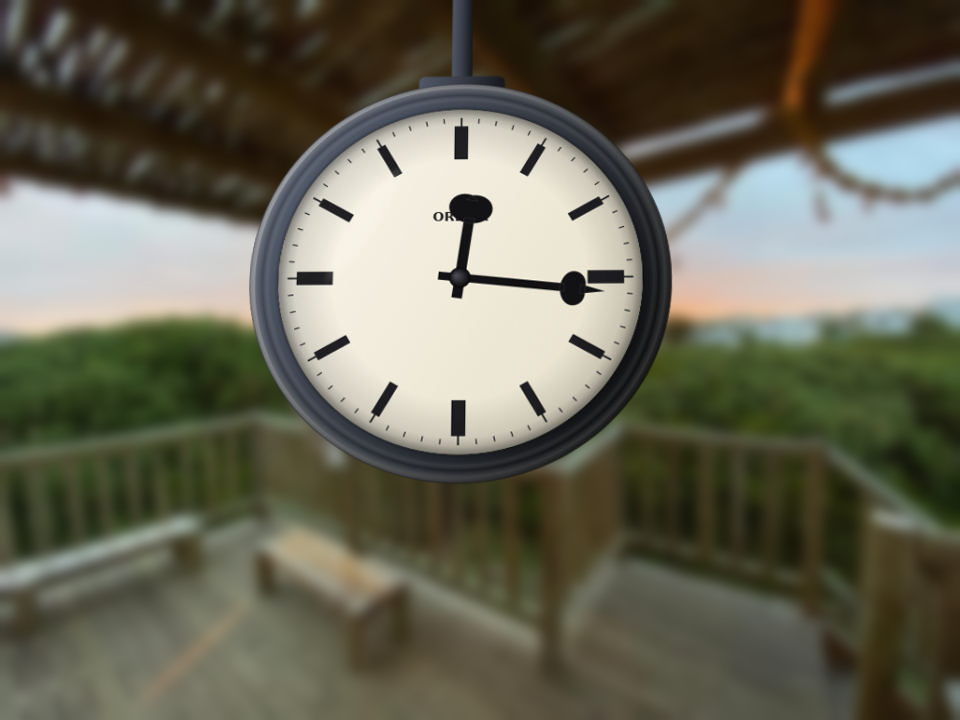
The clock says {"hour": 12, "minute": 16}
